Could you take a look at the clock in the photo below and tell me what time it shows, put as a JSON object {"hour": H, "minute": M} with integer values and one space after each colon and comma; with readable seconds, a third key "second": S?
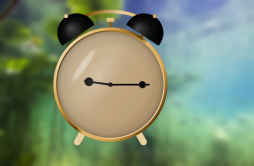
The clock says {"hour": 9, "minute": 15}
